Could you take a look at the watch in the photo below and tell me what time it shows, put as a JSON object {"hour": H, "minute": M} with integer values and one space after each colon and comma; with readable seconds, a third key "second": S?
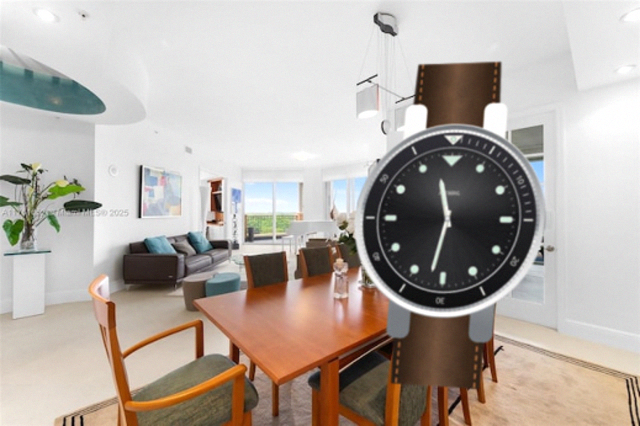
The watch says {"hour": 11, "minute": 32}
